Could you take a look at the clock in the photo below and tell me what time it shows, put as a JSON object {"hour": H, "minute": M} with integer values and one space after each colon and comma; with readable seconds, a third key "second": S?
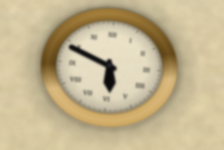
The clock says {"hour": 5, "minute": 49}
